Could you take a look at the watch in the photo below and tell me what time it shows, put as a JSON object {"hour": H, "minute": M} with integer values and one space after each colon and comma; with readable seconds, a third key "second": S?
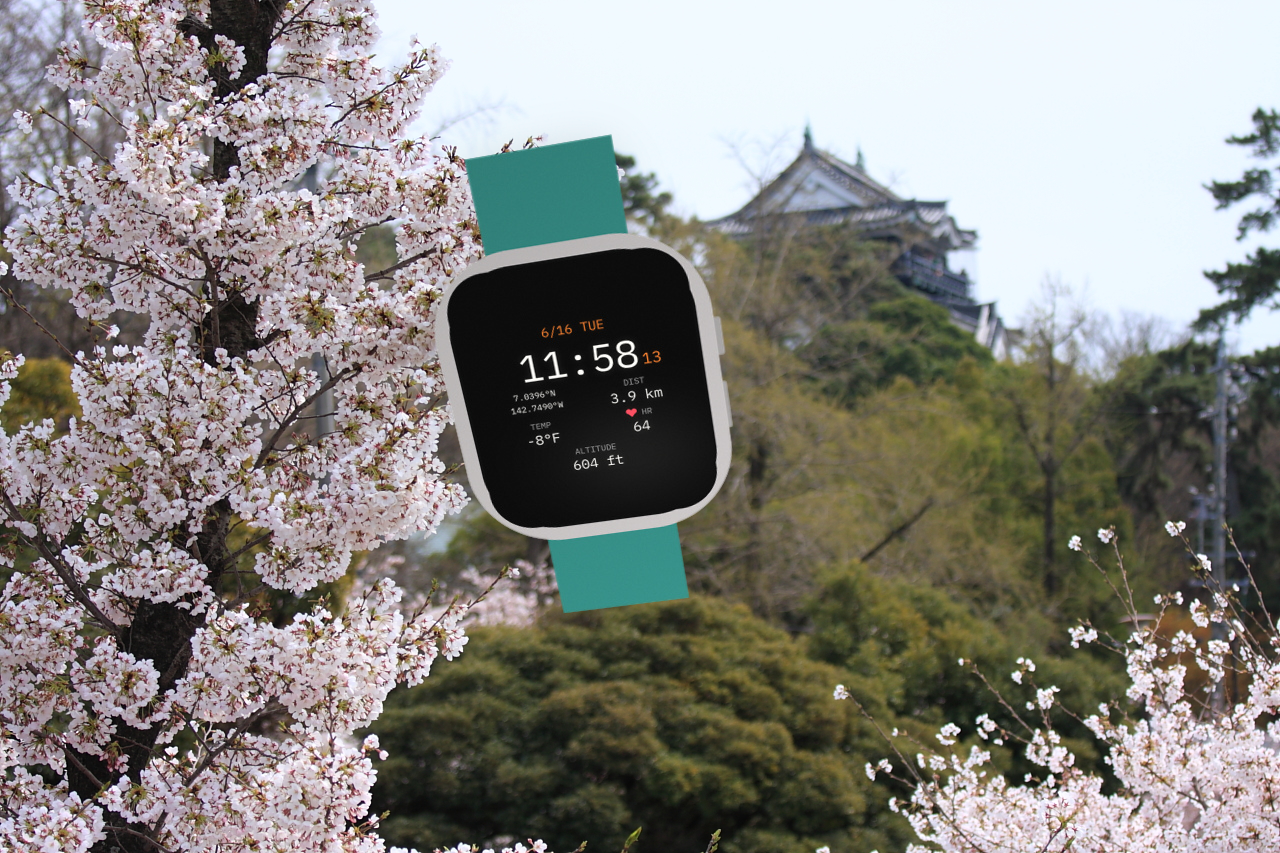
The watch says {"hour": 11, "minute": 58, "second": 13}
